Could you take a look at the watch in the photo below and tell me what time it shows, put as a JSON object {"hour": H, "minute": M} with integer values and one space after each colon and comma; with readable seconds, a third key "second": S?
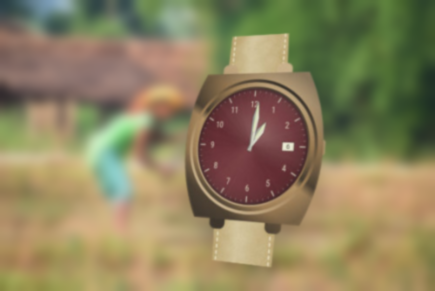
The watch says {"hour": 1, "minute": 1}
